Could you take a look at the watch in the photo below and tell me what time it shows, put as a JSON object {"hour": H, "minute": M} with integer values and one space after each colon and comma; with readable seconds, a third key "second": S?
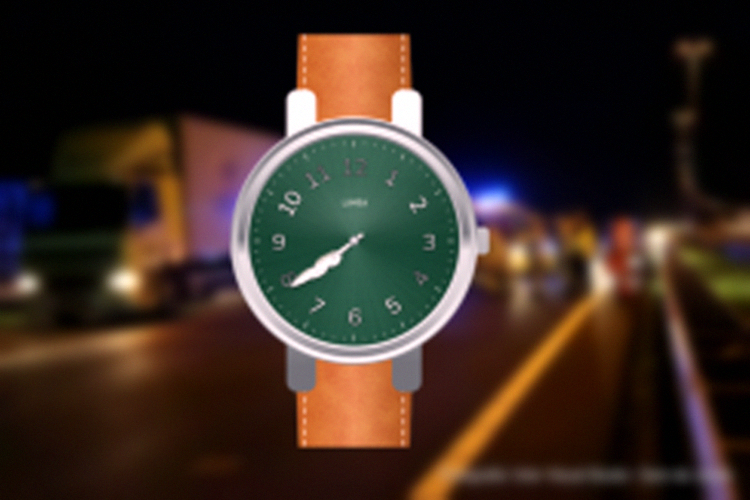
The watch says {"hour": 7, "minute": 39}
